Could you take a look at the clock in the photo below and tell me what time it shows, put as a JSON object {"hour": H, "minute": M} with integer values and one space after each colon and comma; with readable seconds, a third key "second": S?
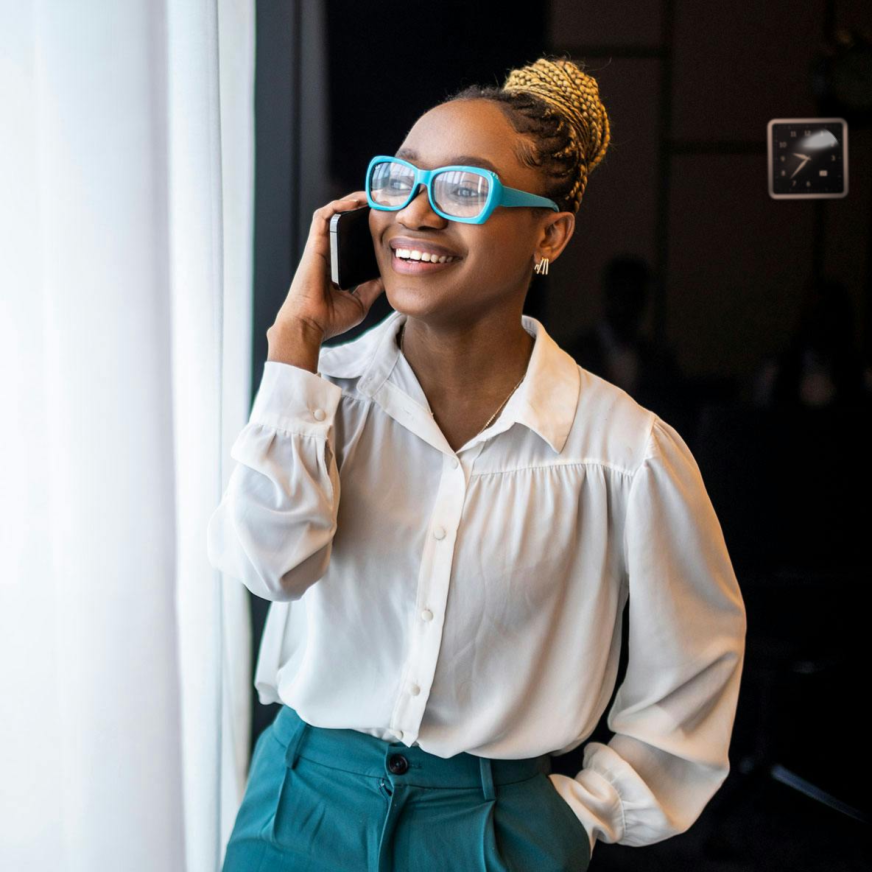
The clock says {"hour": 9, "minute": 37}
